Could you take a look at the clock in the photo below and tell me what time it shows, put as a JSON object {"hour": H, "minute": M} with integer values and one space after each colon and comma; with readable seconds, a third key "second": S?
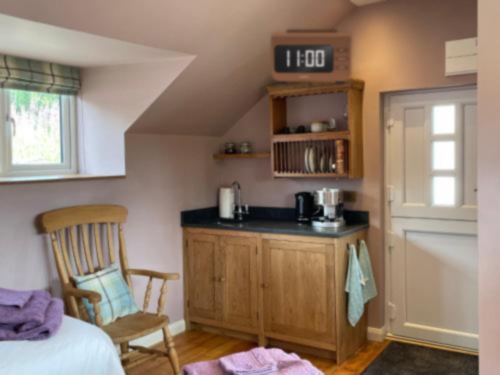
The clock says {"hour": 11, "minute": 0}
